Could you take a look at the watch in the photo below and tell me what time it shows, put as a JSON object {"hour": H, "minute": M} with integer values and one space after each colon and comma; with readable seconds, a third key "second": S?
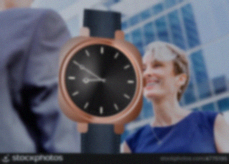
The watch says {"hour": 8, "minute": 50}
